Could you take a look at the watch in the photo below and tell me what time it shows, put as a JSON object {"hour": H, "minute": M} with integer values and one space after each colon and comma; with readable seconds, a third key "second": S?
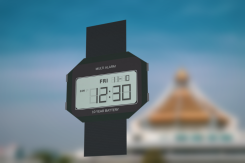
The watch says {"hour": 12, "minute": 30}
